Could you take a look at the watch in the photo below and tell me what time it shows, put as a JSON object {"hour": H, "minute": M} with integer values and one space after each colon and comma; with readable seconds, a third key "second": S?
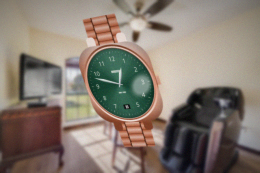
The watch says {"hour": 12, "minute": 48}
